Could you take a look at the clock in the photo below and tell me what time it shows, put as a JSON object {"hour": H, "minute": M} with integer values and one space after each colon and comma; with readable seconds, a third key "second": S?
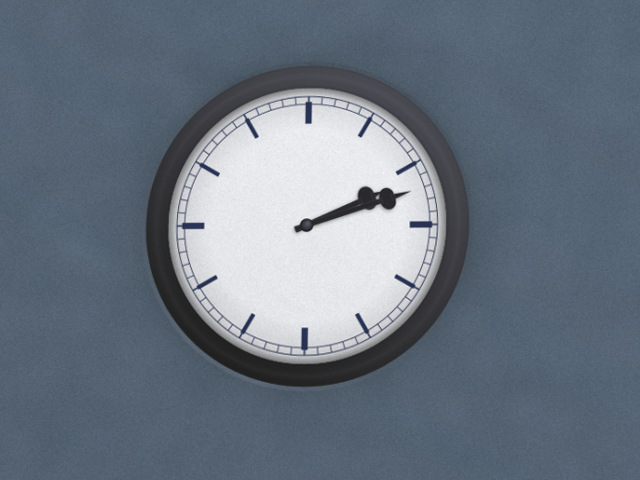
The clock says {"hour": 2, "minute": 12}
